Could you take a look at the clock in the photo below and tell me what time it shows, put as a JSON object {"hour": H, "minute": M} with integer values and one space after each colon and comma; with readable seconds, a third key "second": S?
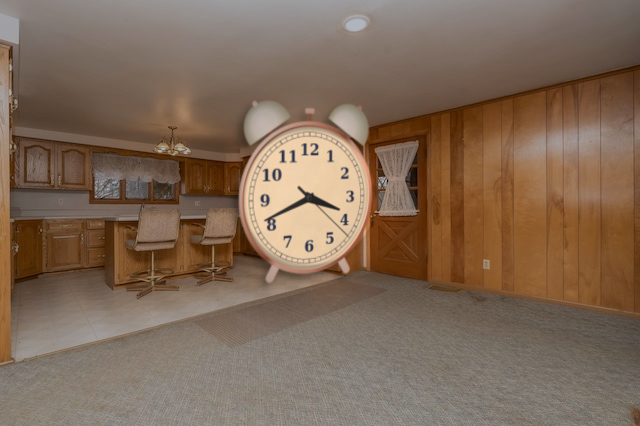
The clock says {"hour": 3, "minute": 41, "second": 22}
